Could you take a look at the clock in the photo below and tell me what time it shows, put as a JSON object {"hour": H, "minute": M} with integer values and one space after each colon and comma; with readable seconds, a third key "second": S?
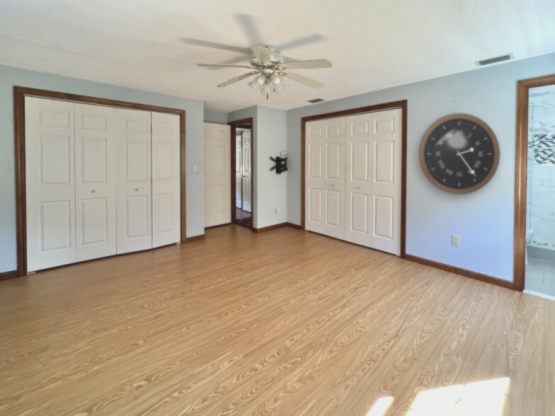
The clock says {"hour": 2, "minute": 24}
